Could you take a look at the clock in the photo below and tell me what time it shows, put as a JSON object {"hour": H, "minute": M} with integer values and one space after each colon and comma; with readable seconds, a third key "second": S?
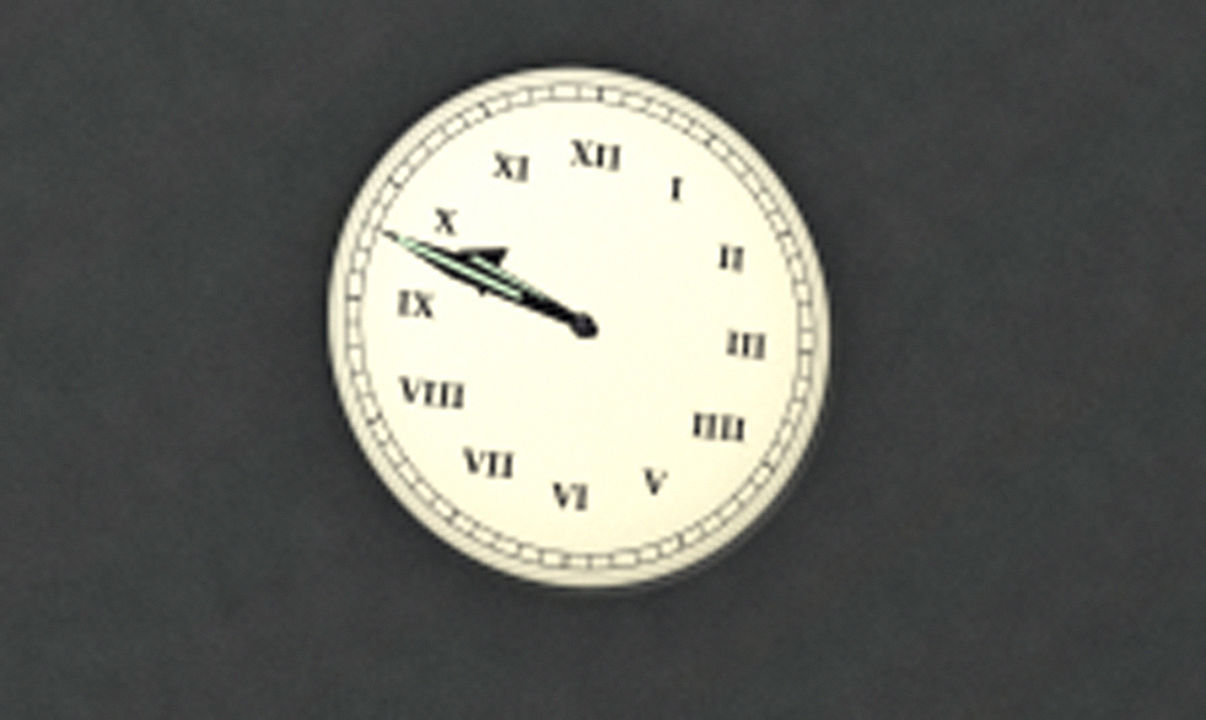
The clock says {"hour": 9, "minute": 48}
